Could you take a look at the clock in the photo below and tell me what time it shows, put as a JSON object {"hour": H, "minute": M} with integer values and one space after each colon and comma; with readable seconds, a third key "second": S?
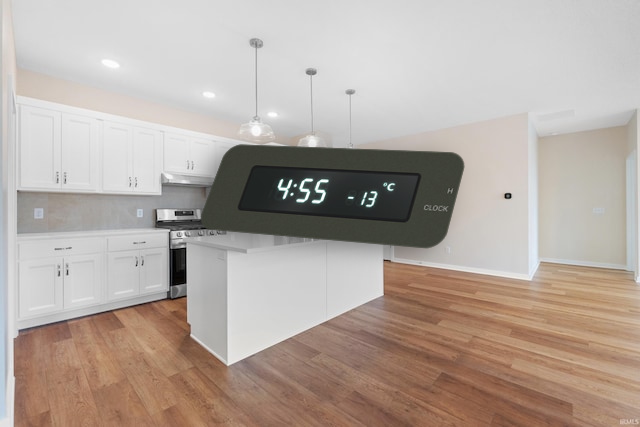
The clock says {"hour": 4, "minute": 55}
